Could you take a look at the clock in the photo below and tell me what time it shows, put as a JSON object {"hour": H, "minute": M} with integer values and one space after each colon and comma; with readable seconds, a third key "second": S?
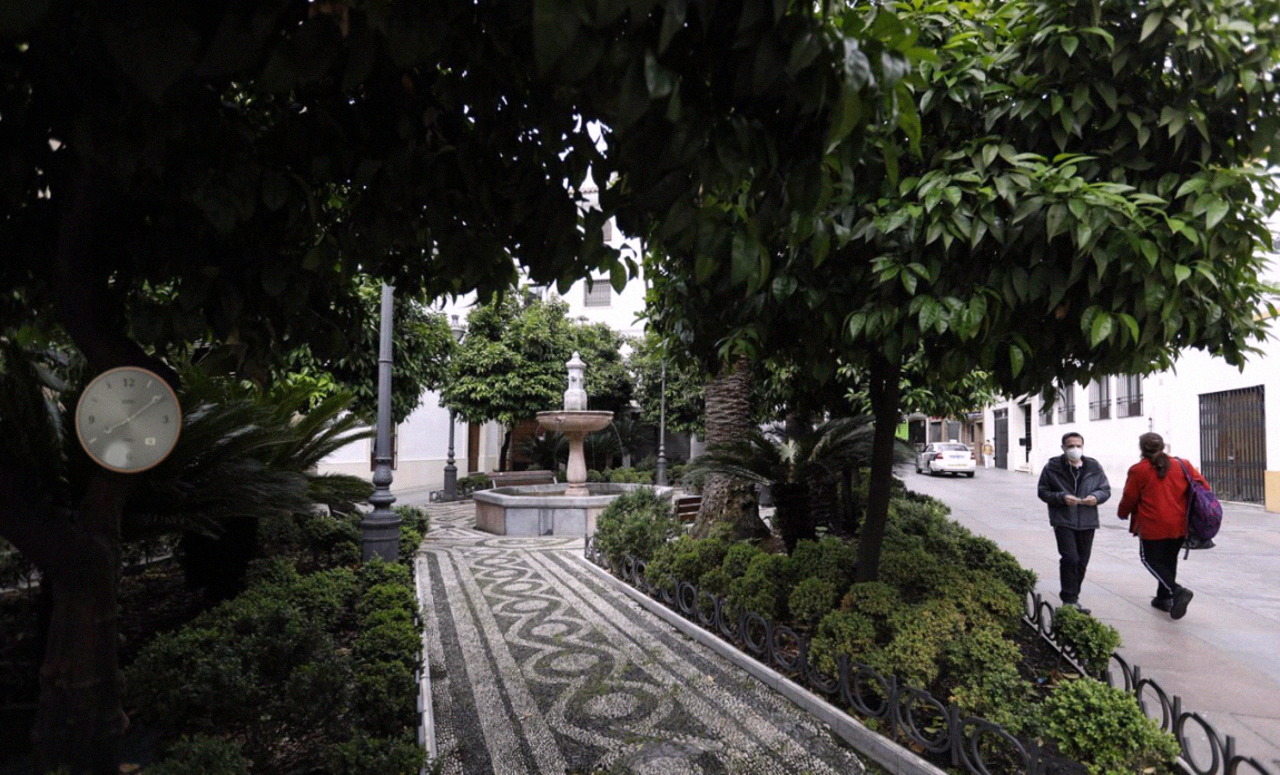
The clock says {"hour": 8, "minute": 9}
